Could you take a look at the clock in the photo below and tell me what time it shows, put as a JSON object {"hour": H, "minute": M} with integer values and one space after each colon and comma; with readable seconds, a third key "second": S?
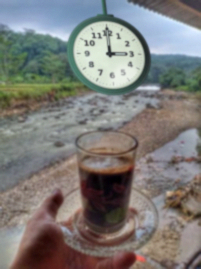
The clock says {"hour": 3, "minute": 0}
